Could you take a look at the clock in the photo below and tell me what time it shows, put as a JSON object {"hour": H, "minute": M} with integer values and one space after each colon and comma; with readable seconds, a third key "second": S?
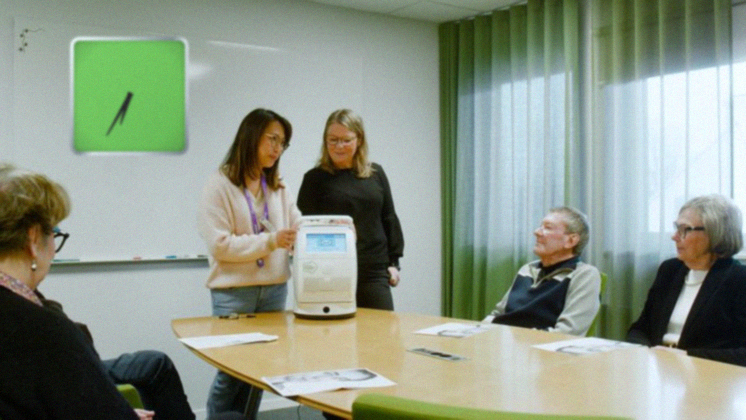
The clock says {"hour": 6, "minute": 35}
